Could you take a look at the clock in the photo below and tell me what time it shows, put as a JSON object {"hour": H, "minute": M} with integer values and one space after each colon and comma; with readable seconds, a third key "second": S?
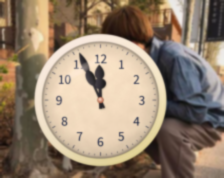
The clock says {"hour": 11, "minute": 56}
